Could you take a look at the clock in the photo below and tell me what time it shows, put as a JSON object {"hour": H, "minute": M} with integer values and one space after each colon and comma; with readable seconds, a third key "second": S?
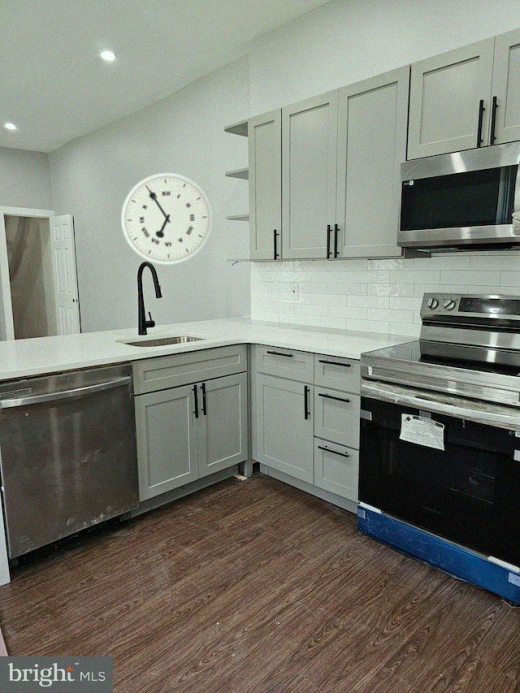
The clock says {"hour": 6, "minute": 55}
